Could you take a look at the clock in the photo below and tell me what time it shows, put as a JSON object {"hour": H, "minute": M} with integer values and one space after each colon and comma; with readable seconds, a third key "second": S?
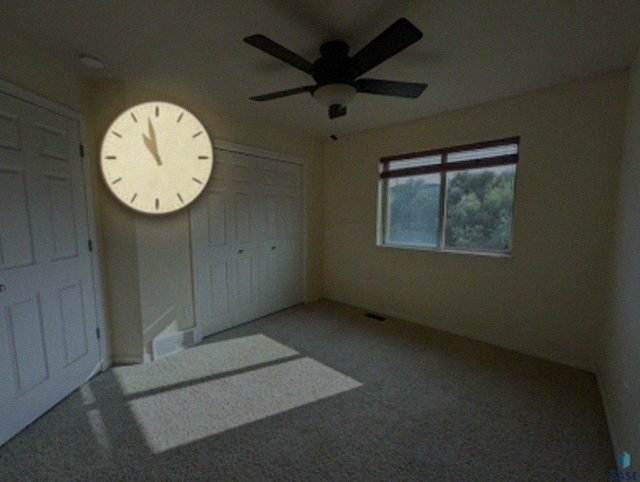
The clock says {"hour": 10, "minute": 58}
